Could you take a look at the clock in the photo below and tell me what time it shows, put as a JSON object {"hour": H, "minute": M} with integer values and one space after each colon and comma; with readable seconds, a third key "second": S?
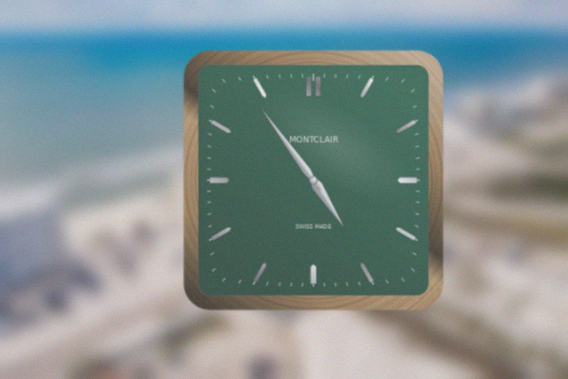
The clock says {"hour": 4, "minute": 54}
